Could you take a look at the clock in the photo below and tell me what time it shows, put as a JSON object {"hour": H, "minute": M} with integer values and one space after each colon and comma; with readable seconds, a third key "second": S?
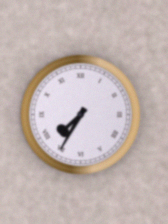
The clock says {"hour": 7, "minute": 35}
